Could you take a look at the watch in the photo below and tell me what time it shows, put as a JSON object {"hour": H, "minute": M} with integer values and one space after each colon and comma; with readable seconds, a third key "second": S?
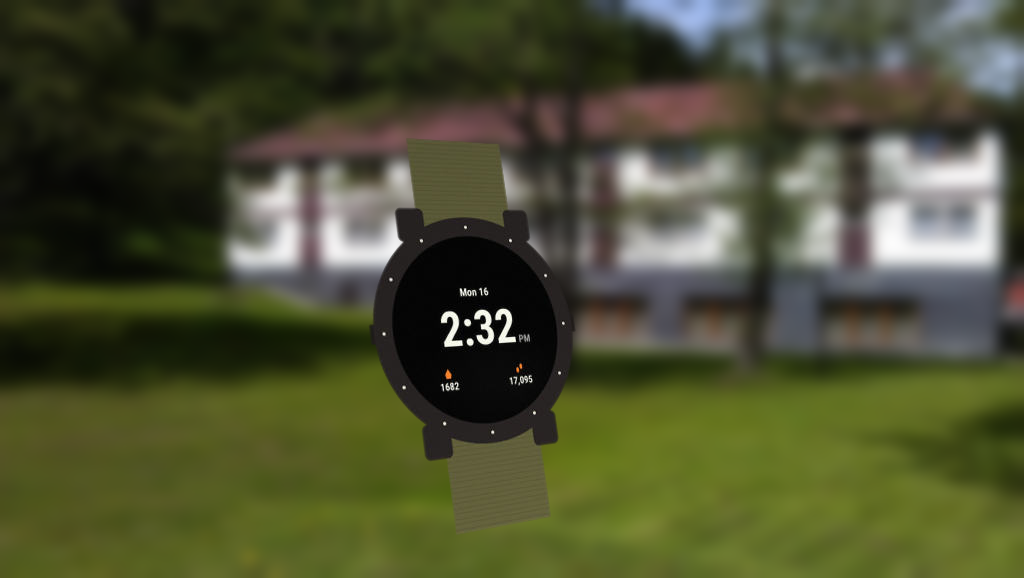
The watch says {"hour": 2, "minute": 32}
